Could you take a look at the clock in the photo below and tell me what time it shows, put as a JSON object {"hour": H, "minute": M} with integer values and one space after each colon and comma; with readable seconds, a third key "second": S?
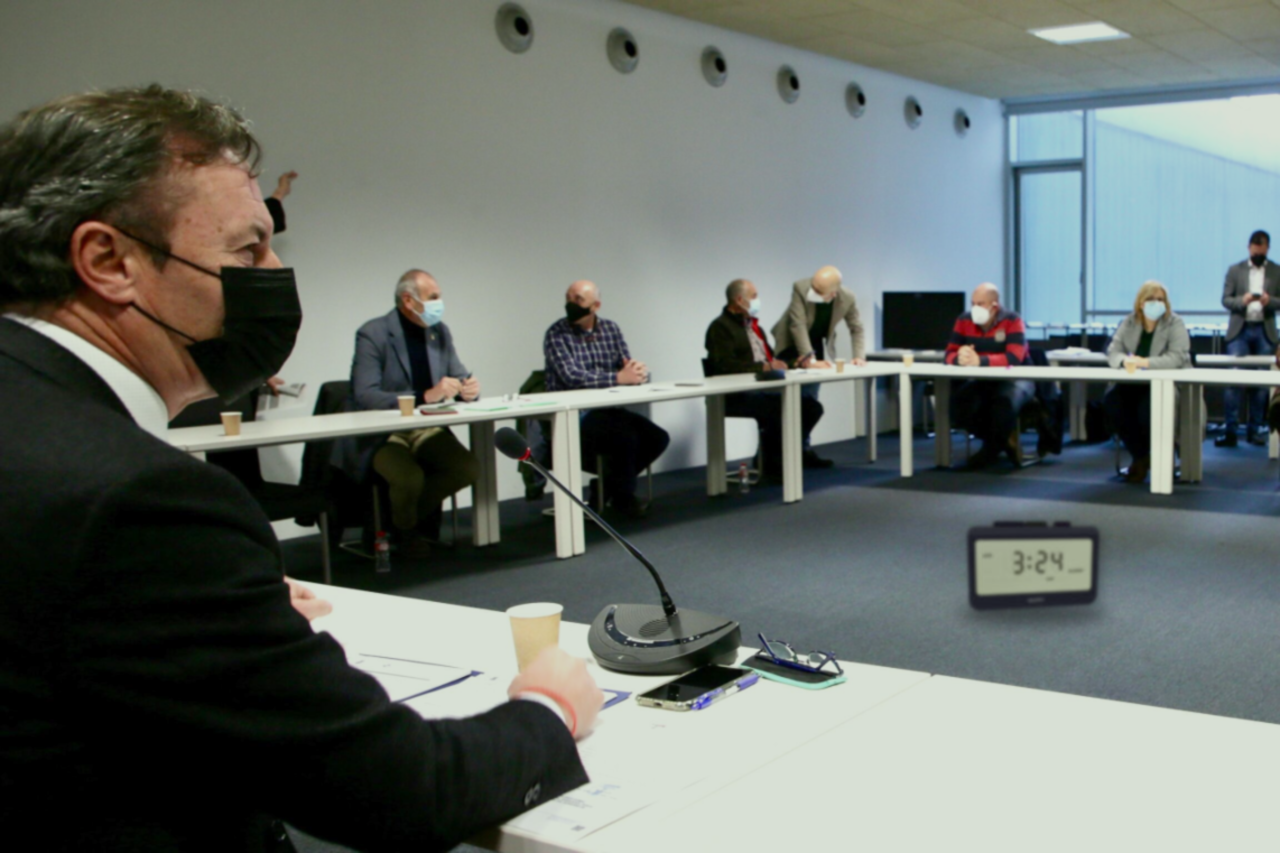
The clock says {"hour": 3, "minute": 24}
